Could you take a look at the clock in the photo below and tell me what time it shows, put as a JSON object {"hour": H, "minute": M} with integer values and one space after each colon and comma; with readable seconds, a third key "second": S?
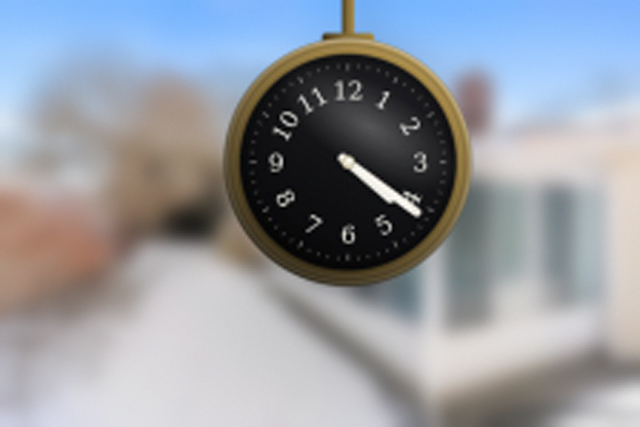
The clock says {"hour": 4, "minute": 21}
